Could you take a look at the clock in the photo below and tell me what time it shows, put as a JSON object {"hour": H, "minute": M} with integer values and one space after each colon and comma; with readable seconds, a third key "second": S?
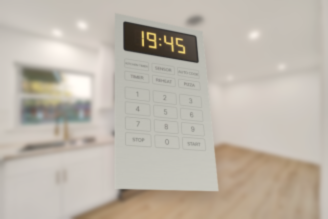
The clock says {"hour": 19, "minute": 45}
